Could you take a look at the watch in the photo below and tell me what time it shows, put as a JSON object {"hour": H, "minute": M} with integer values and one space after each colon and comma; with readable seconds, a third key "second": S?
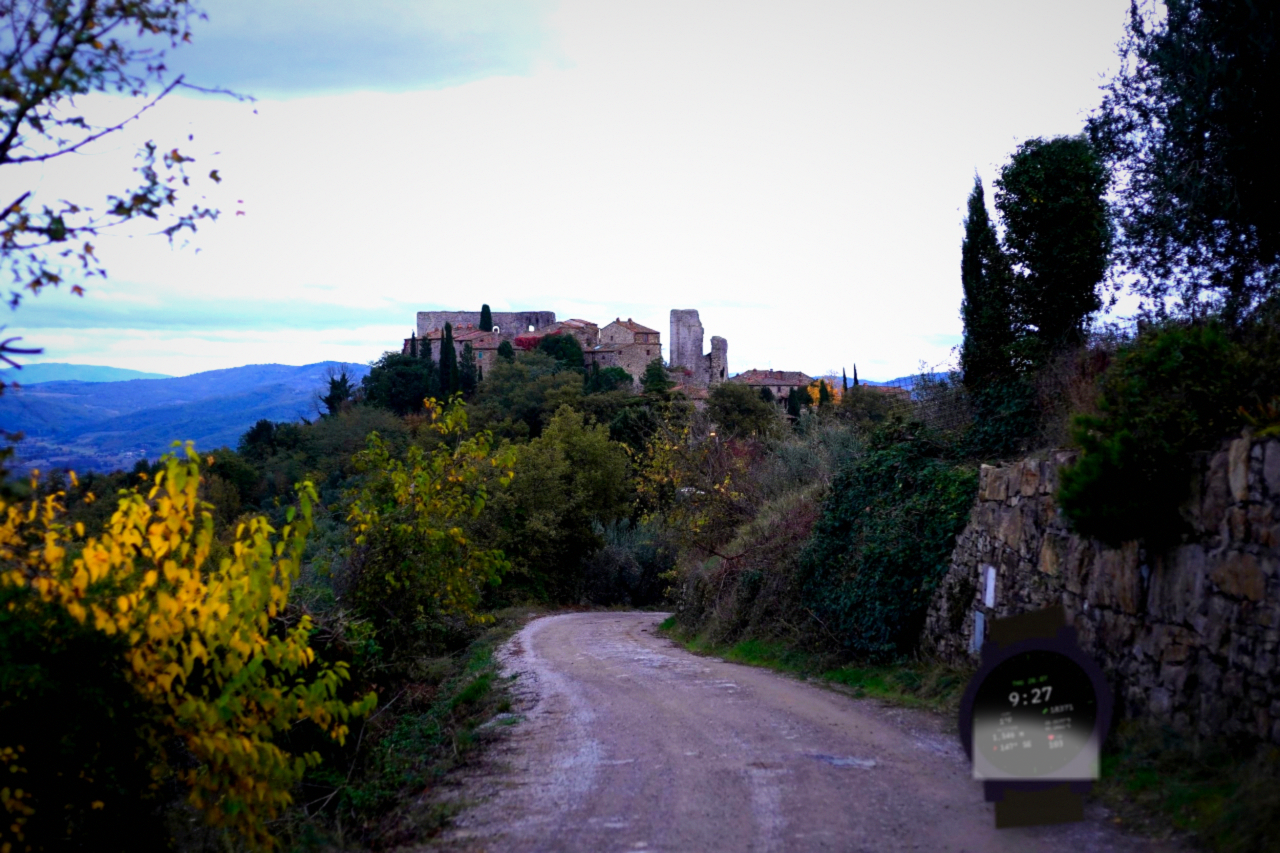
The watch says {"hour": 9, "minute": 27}
